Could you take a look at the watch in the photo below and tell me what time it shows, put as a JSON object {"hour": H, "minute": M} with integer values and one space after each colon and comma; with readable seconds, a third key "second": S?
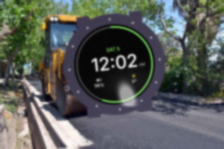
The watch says {"hour": 12, "minute": 2}
